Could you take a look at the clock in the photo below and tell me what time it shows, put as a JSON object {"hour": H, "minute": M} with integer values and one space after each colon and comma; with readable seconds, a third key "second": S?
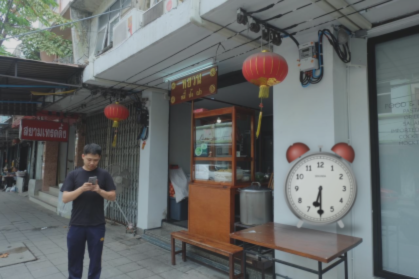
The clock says {"hour": 6, "minute": 30}
